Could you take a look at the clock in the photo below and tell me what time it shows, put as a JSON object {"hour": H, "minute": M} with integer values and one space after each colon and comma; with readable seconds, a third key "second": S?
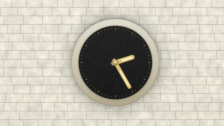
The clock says {"hour": 2, "minute": 25}
